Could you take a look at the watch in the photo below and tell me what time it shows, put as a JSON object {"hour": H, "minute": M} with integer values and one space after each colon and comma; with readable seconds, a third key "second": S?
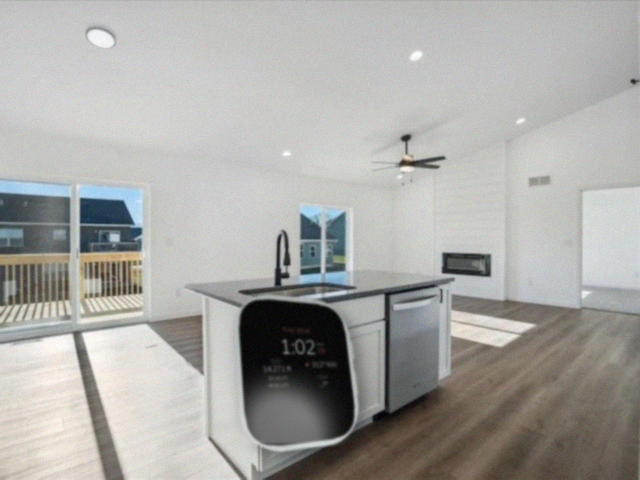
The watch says {"hour": 1, "minute": 2}
